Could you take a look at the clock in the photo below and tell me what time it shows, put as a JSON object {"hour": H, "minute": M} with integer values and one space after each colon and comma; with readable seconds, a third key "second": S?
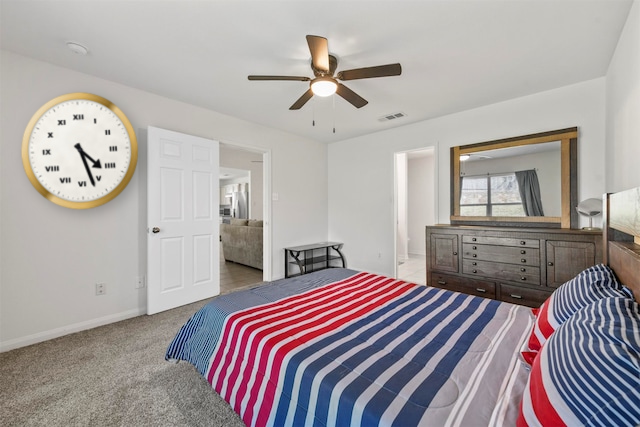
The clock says {"hour": 4, "minute": 27}
